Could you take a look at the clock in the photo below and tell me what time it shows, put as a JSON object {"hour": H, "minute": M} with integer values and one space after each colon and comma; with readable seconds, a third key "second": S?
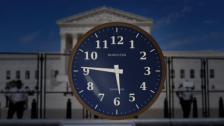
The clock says {"hour": 5, "minute": 46}
